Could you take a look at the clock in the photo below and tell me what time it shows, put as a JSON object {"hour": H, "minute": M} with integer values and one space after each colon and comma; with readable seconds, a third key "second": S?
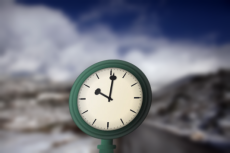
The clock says {"hour": 10, "minute": 1}
